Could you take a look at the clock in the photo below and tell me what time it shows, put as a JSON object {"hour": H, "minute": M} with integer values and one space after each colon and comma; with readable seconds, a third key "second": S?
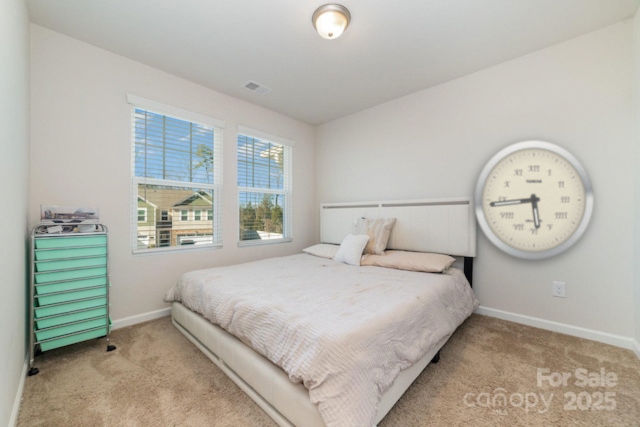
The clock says {"hour": 5, "minute": 44}
